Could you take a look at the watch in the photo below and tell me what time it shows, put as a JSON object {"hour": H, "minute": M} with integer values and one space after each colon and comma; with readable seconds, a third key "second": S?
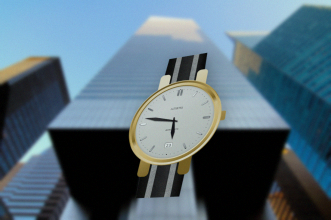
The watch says {"hour": 5, "minute": 47}
